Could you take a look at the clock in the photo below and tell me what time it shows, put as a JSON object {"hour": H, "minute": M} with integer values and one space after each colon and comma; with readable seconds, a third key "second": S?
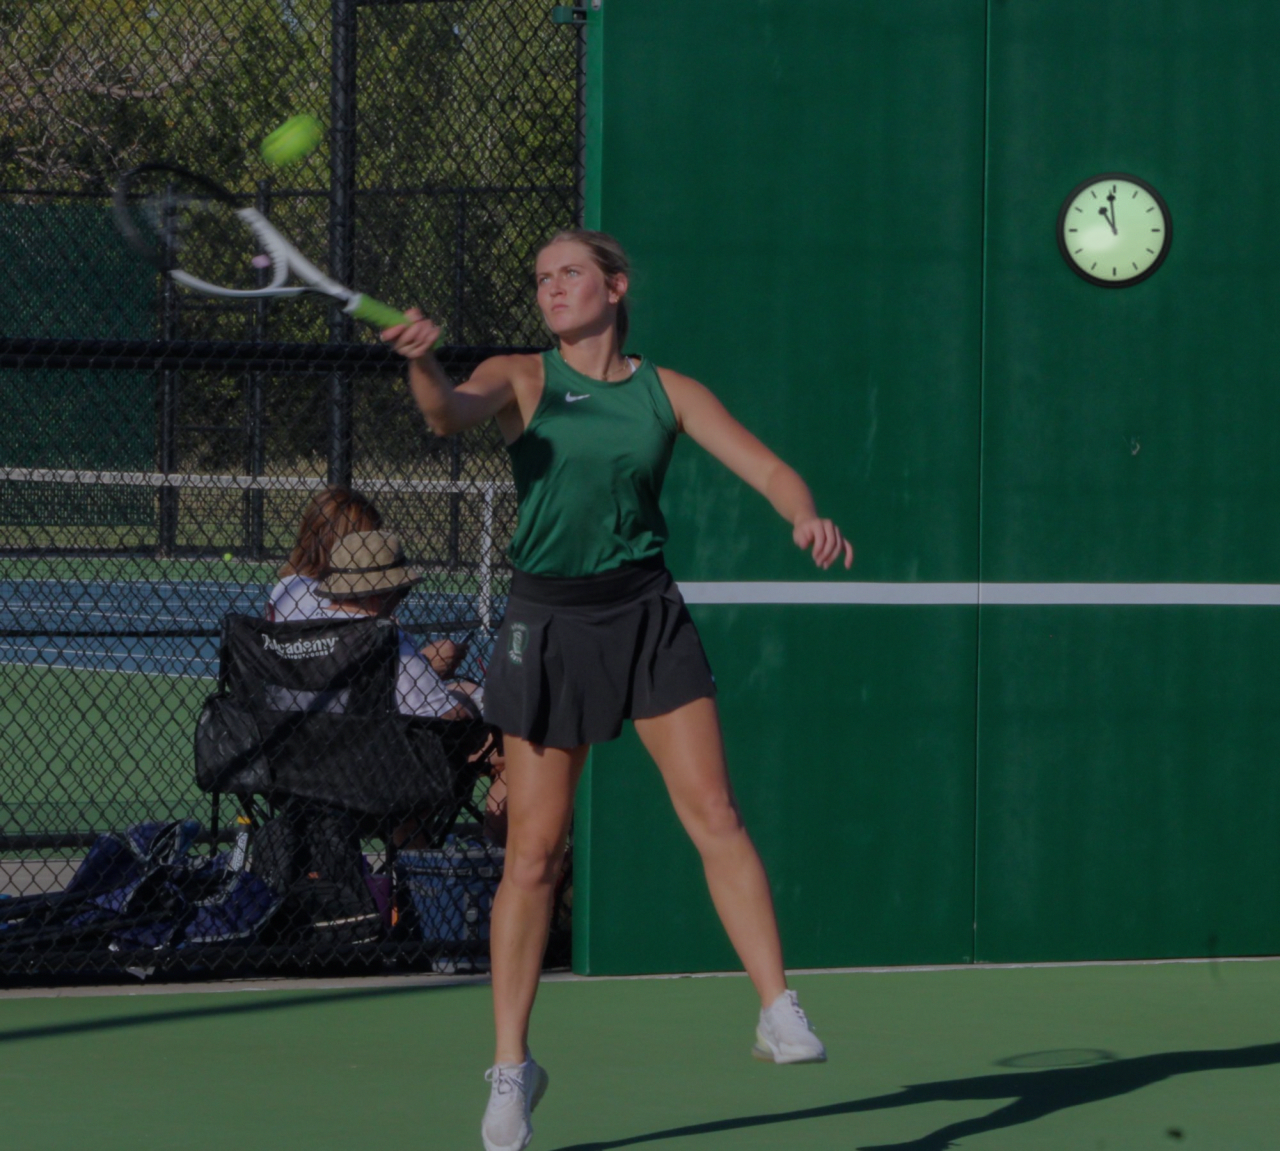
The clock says {"hour": 10, "minute": 59}
